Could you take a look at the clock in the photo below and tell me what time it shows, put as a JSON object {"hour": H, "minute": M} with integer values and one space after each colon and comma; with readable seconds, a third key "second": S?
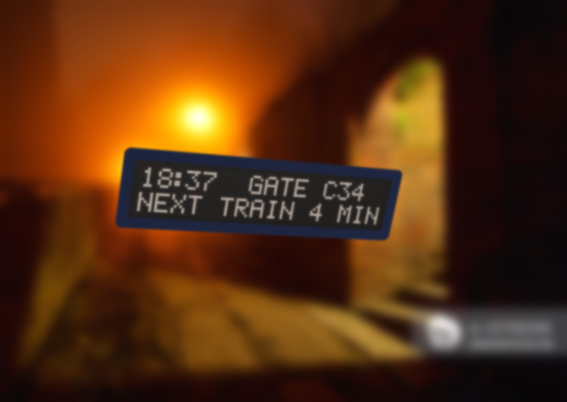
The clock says {"hour": 18, "minute": 37}
